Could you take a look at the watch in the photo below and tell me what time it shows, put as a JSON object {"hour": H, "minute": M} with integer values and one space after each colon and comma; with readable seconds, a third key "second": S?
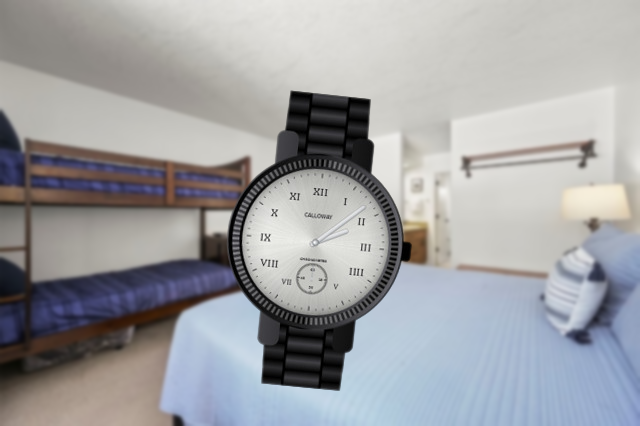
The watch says {"hour": 2, "minute": 8}
